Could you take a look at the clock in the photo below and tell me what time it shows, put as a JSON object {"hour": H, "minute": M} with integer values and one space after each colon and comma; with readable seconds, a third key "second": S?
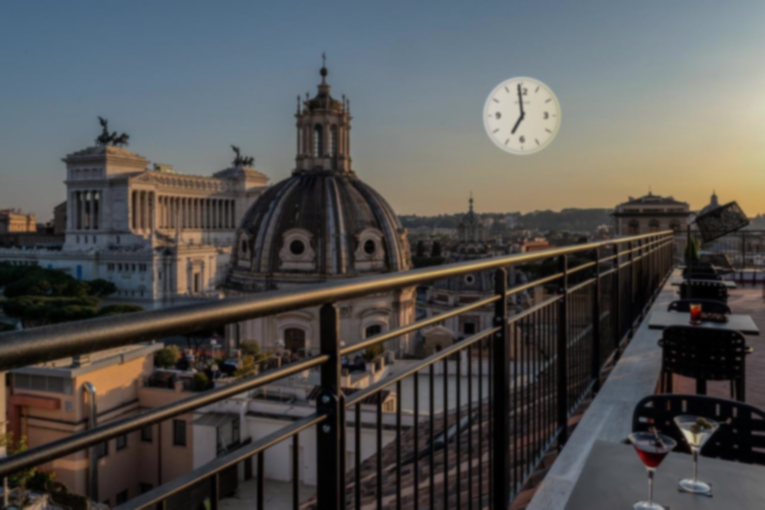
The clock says {"hour": 6, "minute": 59}
